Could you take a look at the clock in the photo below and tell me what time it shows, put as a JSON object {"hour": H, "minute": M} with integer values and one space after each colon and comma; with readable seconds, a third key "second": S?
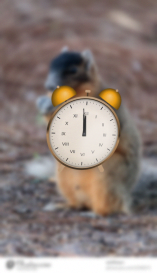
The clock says {"hour": 11, "minute": 59}
